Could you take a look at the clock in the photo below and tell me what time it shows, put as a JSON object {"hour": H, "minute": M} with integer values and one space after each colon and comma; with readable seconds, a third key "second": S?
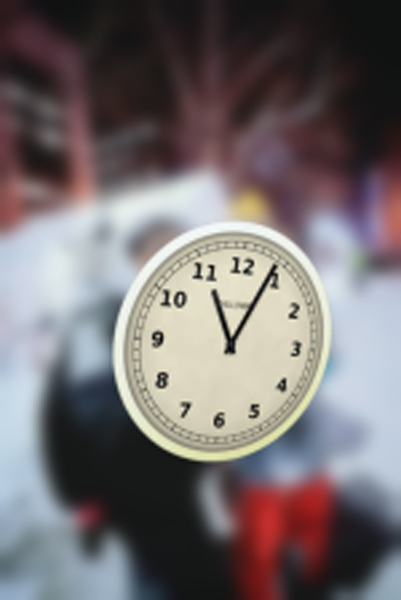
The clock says {"hour": 11, "minute": 4}
